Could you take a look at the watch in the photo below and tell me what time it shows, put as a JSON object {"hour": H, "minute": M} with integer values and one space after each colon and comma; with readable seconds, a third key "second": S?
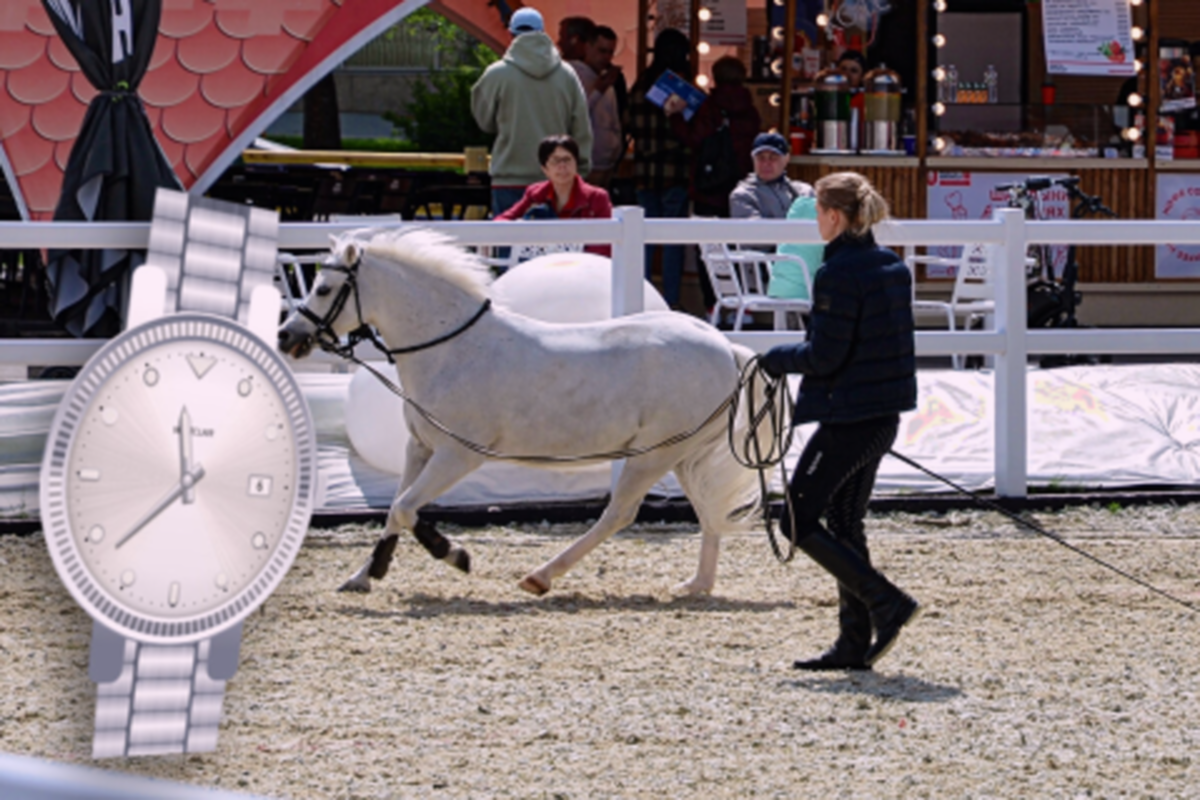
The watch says {"hour": 11, "minute": 38}
